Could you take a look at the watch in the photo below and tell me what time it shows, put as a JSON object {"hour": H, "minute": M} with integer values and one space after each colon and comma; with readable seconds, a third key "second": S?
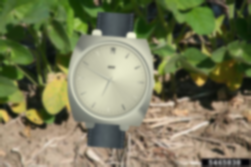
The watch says {"hour": 6, "minute": 49}
